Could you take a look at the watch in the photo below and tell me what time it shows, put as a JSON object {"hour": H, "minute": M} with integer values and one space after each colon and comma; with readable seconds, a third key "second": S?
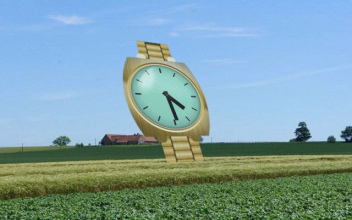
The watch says {"hour": 4, "minute": 29}
